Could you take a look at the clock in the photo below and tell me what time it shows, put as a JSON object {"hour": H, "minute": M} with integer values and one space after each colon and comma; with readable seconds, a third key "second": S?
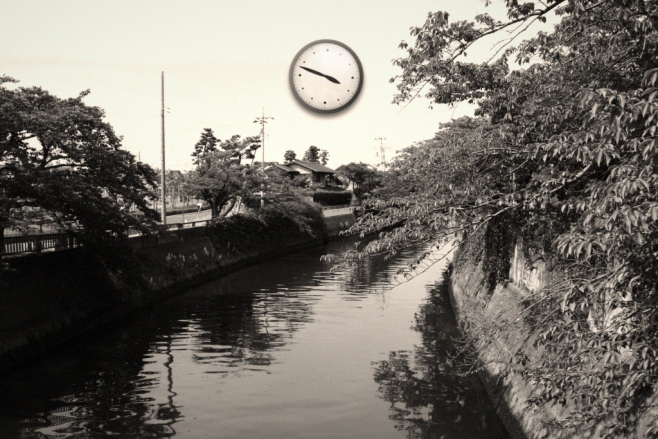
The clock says {"hour": 3, "minute": 48}
